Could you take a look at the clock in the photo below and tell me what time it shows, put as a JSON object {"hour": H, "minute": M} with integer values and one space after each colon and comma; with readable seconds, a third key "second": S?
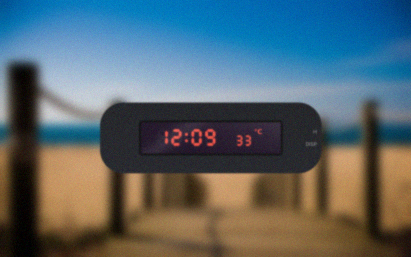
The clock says {"hour": 12, "minute": 9}
